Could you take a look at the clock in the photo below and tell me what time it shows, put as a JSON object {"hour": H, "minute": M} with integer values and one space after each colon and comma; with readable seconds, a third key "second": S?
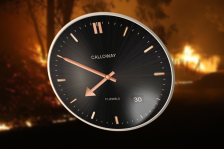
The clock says {"hour": 7, "minute": 50}
